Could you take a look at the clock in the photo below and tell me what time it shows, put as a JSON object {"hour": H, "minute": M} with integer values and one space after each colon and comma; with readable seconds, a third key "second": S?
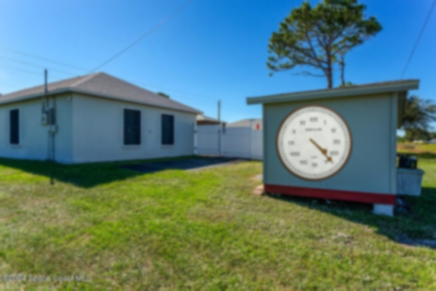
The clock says {"hour": 4, "minute": 23}
